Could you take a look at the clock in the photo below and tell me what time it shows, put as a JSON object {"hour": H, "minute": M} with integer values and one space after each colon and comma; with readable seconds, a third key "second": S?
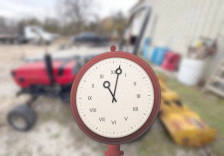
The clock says {"hour": 11, "minute": 2}
